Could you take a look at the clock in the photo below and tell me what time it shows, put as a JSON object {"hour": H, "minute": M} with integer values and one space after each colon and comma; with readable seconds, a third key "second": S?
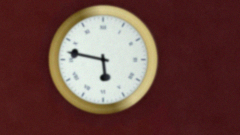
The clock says {"hour": 5, "minute": 47}
